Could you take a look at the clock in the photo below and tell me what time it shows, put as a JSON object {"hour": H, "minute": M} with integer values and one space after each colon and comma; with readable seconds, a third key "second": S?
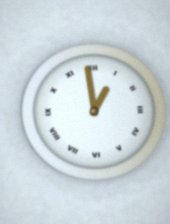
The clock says {"hour": 12, "minute": 59}
